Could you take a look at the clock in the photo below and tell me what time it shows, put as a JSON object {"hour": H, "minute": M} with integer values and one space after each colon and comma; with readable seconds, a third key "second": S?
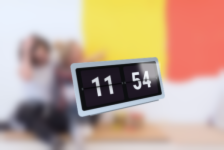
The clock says {"hour": 11, "minute": 54}
